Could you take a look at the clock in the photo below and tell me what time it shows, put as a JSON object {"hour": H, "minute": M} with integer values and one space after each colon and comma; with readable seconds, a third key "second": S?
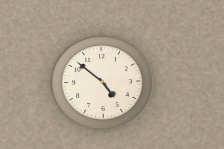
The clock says {"hour": 4, "minute": 52}
